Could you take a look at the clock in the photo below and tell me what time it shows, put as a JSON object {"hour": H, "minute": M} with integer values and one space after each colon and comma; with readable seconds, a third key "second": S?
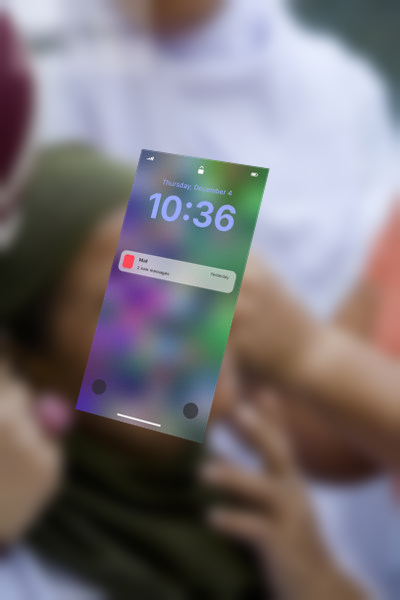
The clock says {"hour": 10, "minute": 36}
